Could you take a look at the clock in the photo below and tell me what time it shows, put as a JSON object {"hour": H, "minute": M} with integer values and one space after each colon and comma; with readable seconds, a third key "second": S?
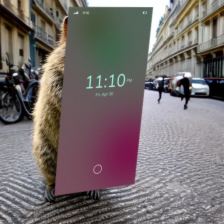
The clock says {"hour": 11, "minute": 10}
